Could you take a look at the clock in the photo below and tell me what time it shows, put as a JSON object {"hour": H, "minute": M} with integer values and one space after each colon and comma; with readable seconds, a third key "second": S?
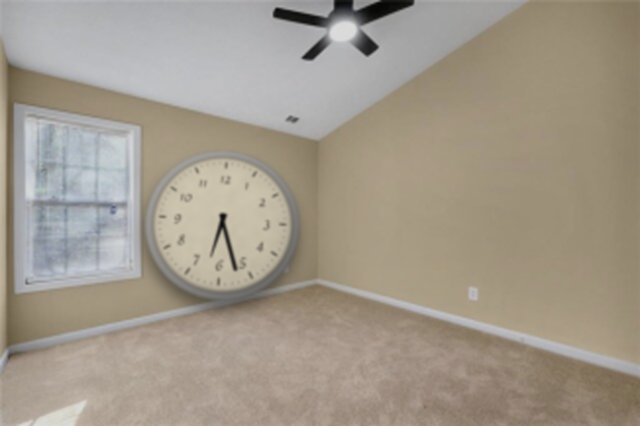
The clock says {"hour": 6, "minute": 27}
